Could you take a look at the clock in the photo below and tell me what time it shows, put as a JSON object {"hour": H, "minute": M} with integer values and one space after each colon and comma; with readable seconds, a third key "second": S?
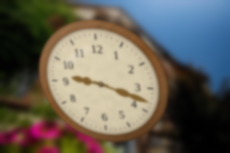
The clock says {"hour": 9, "minute": 18}
